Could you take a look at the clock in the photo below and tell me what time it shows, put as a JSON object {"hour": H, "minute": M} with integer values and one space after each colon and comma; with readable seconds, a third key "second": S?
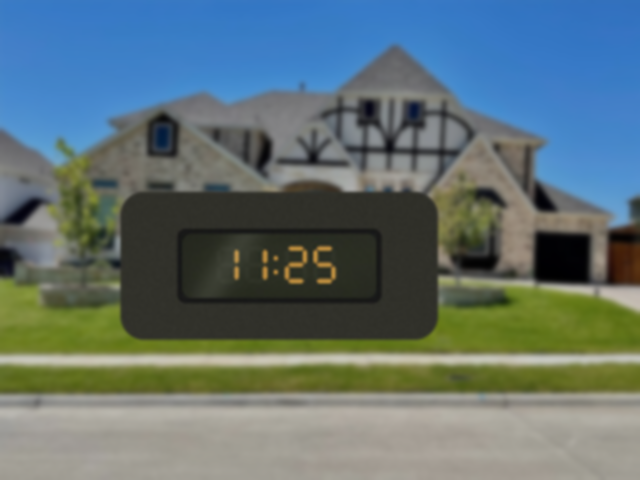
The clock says {"hour": 11, "minute": 25}
